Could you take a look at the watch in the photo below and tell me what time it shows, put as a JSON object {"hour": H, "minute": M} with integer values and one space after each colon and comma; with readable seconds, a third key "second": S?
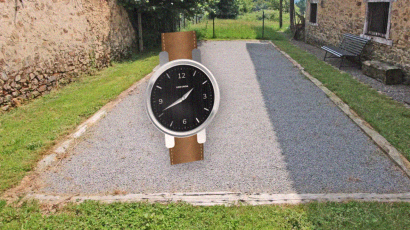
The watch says {"hour": 1, "minute": 41}
